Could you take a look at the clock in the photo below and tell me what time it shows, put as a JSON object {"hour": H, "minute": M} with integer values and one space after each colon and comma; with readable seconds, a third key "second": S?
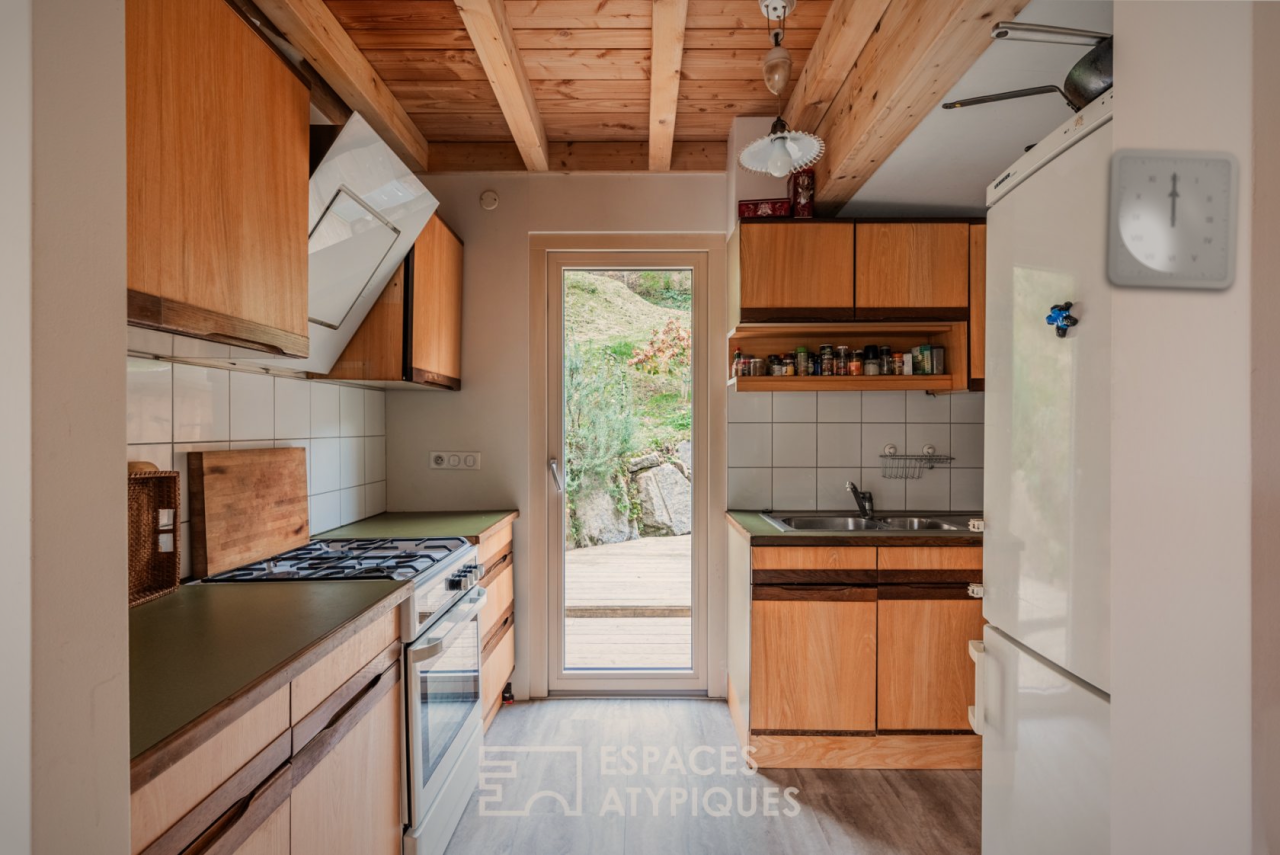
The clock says {"hour": 12, "minute": 0}
